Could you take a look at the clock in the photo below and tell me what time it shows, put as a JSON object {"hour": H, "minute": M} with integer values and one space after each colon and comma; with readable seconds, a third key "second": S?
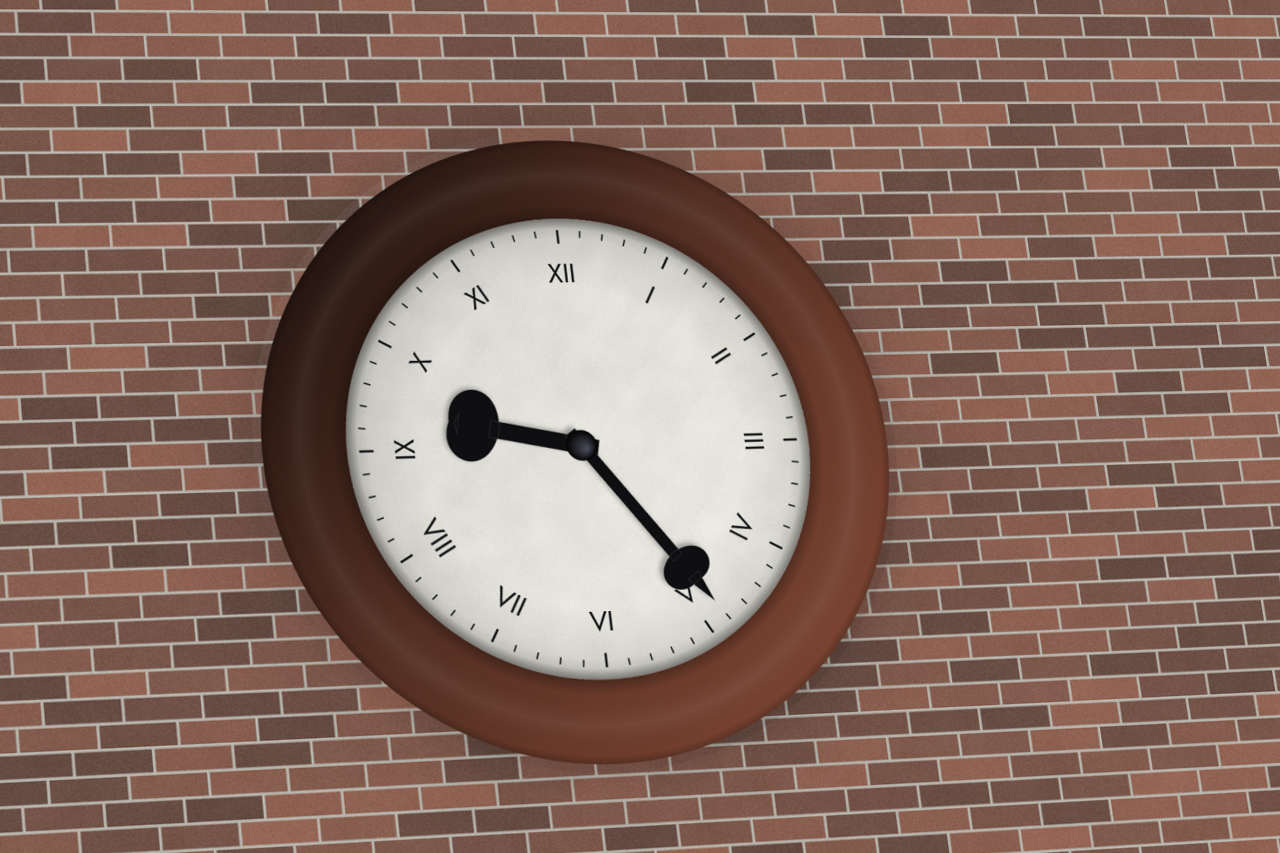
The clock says {"hour": 9, "minute": 24}
